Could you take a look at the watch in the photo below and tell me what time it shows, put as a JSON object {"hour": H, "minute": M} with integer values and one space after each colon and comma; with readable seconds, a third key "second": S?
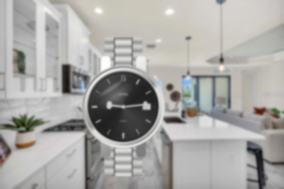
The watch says {"hour": 9, "minute": 14}
